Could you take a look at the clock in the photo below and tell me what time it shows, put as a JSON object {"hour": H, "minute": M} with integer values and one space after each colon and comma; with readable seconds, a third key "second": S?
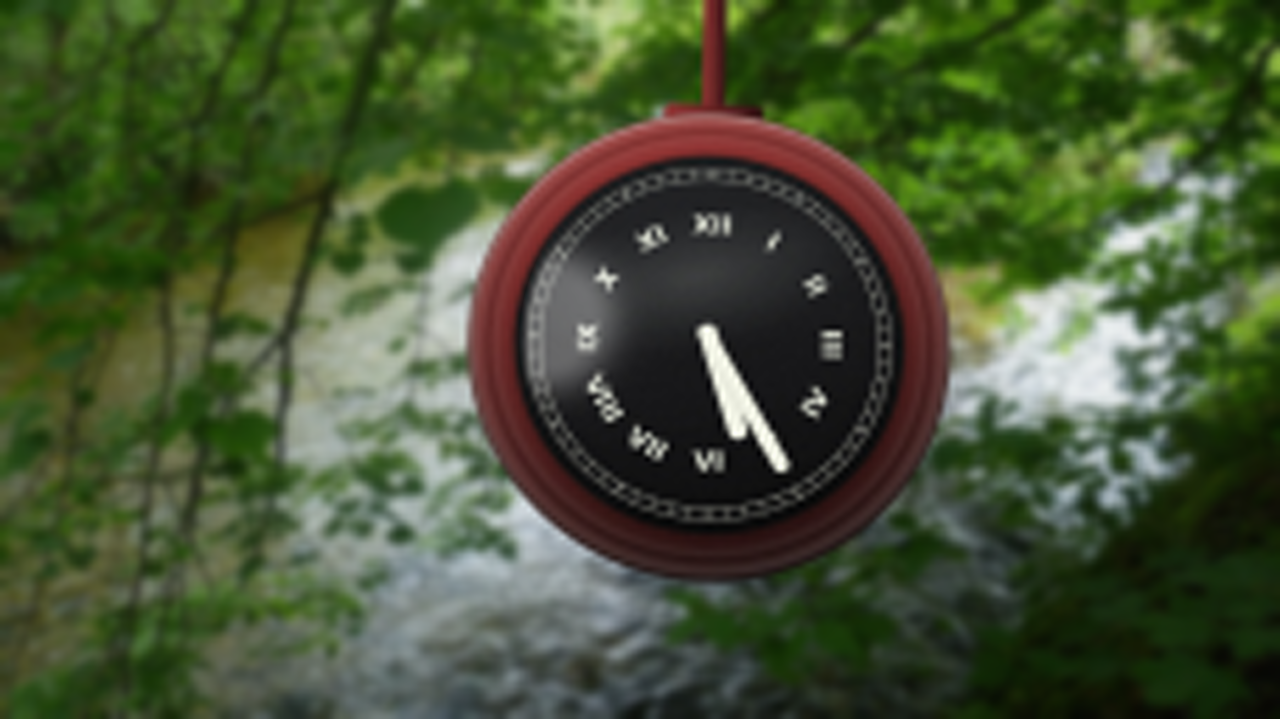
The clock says {"hour": 5, "minute": 25}
